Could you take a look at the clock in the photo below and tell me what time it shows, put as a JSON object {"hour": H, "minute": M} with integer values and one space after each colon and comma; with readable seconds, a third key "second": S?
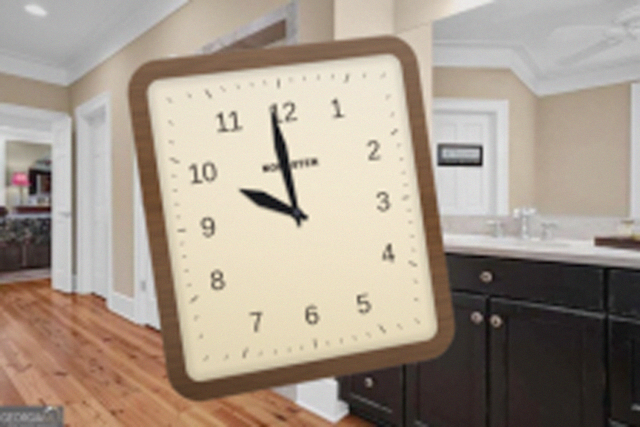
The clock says {"hour": 9, "minute": 59}
